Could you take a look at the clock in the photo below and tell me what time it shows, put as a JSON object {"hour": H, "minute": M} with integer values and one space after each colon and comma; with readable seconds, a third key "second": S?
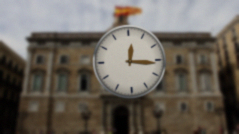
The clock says {"hour": 12, "minute": 16}
